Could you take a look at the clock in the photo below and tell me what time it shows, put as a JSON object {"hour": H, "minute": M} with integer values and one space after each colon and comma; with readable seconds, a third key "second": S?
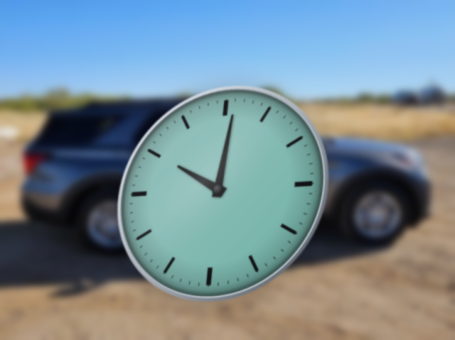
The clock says {"hour": 10, "minute": 1}
